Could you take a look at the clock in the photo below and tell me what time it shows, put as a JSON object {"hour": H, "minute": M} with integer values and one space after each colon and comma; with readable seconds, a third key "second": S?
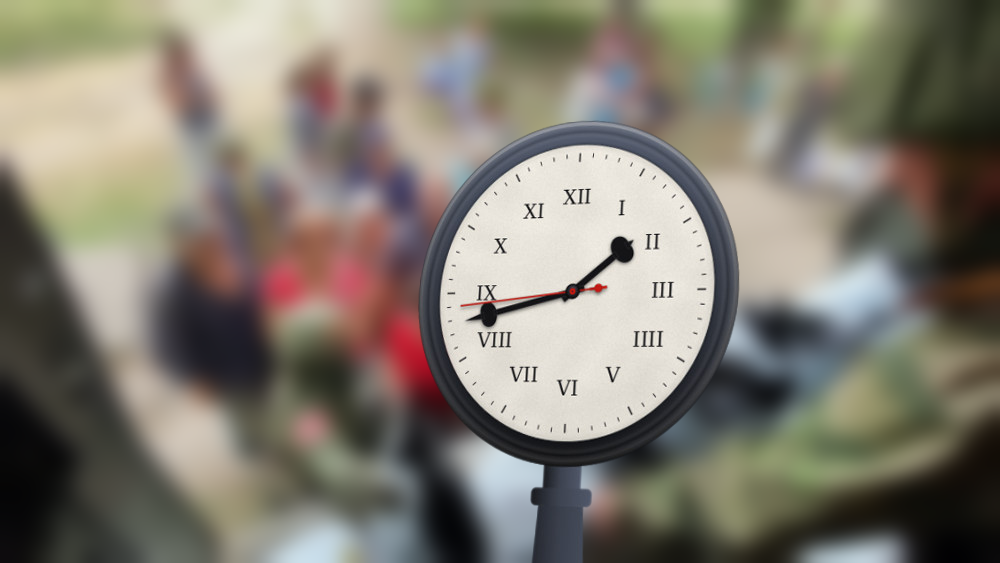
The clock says {"hour": 1, "minute": 42, "second": 44}
